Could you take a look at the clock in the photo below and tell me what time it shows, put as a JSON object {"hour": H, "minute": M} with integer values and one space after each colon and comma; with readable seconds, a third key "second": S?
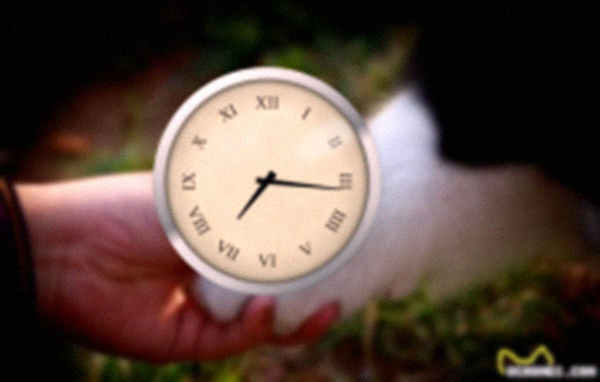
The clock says {"hour": 7, "minute": 16}
